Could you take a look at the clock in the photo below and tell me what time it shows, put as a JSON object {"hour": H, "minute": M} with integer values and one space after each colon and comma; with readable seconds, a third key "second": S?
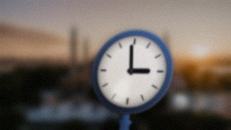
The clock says {"hour": 2, "minute": 59}
